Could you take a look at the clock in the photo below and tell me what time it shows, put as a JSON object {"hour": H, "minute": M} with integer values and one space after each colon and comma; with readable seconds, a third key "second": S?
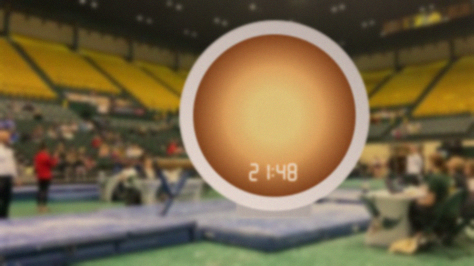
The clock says {"hour": 21, "minute": 48}
